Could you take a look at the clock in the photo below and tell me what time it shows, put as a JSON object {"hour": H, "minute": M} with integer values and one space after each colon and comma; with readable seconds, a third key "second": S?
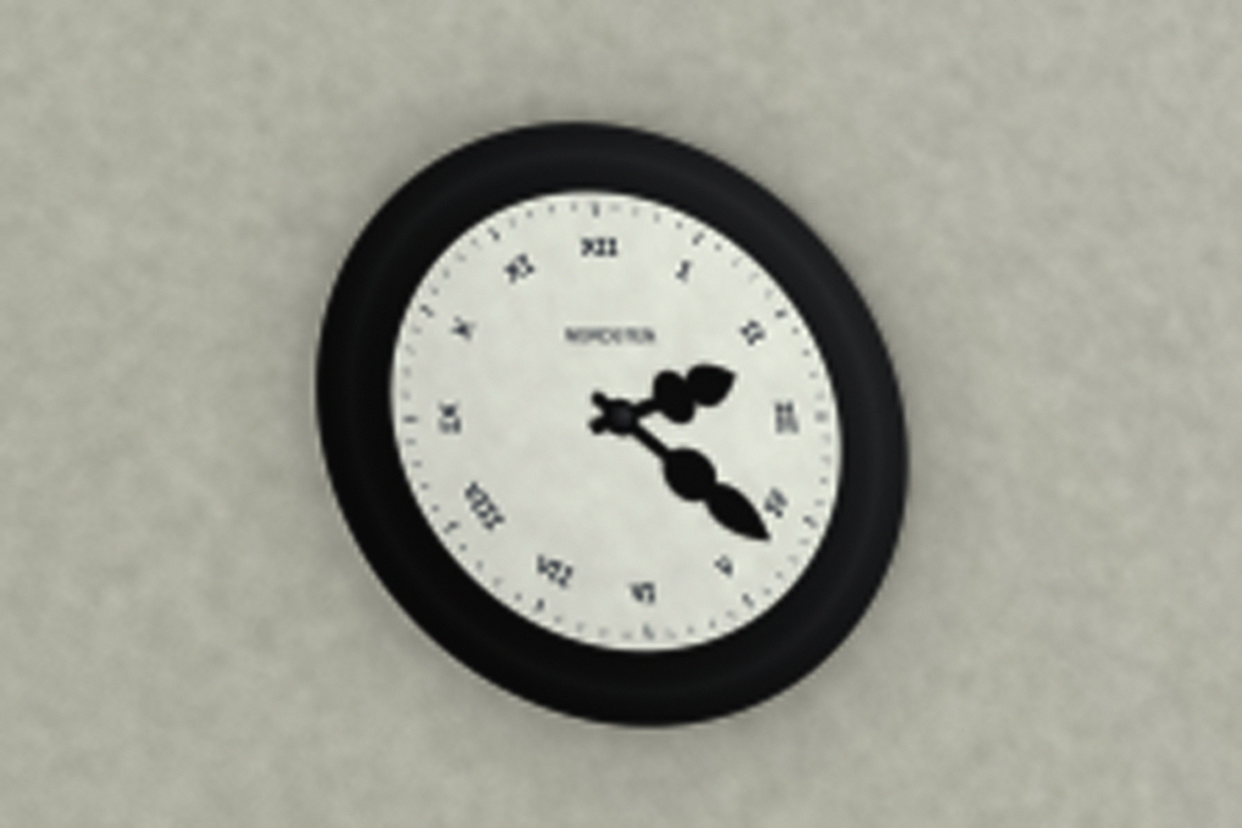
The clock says {"hour": 2, "minute": 22}
